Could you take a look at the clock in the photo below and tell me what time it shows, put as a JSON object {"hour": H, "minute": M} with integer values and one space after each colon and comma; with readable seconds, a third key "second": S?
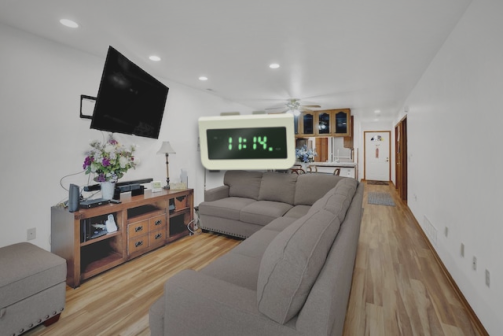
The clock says {"hour": 11, "minute": 14}
